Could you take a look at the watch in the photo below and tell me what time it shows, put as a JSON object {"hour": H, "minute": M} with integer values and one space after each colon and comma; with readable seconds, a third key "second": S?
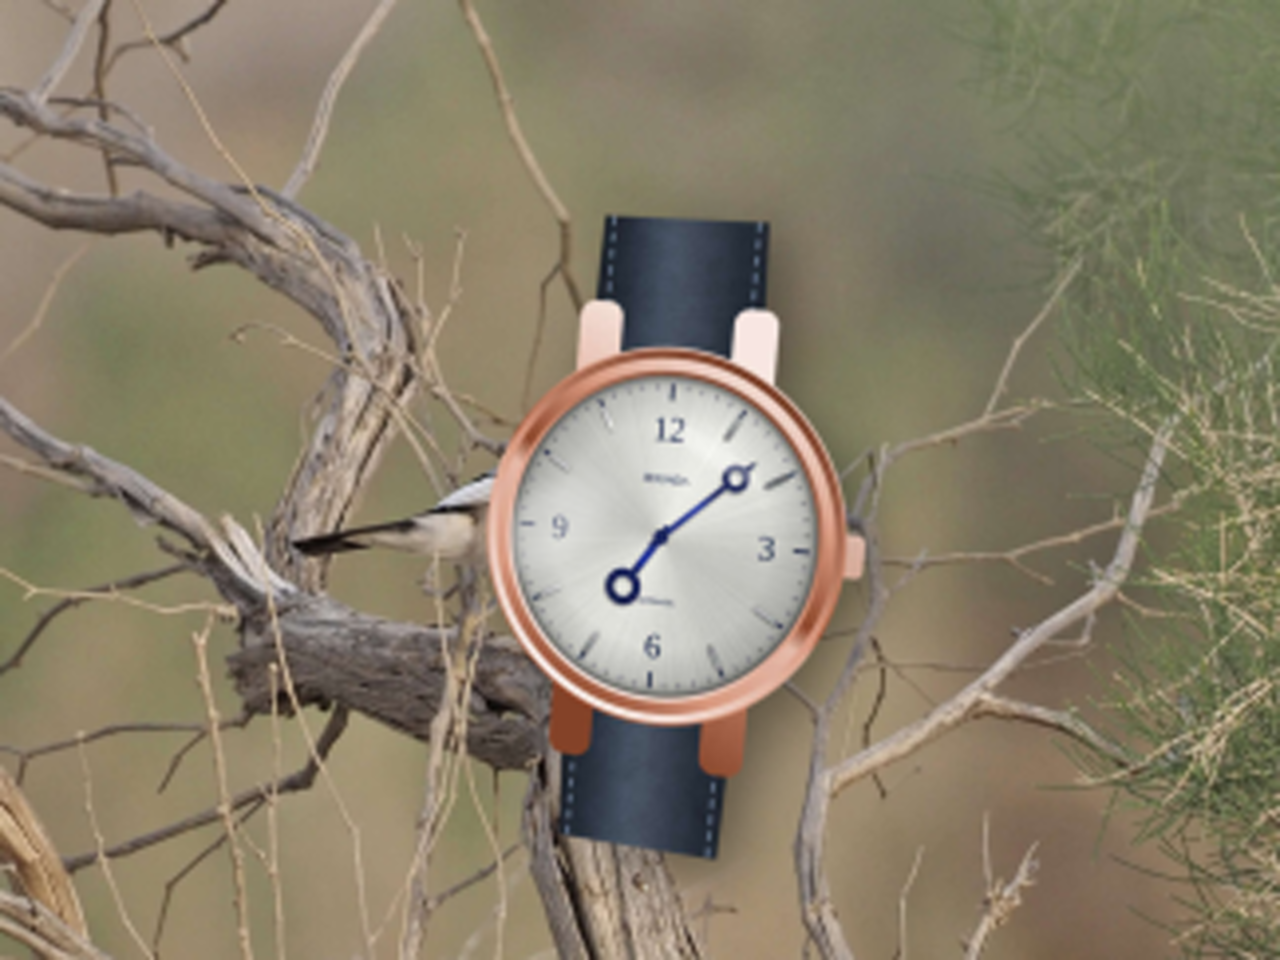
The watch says {"hour": 7, "minute": 8}
